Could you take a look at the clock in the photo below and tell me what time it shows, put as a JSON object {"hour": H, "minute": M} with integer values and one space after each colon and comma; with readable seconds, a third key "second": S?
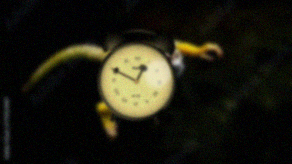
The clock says {"hour": 12, "minute": 49}
